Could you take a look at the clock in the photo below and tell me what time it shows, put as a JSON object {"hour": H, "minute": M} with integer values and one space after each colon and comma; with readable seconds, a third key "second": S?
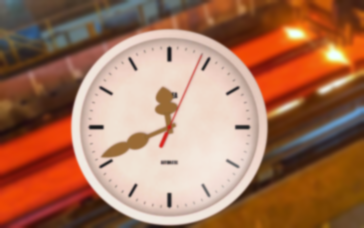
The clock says {"hour": 11, "minute": 41, "second": 4}
